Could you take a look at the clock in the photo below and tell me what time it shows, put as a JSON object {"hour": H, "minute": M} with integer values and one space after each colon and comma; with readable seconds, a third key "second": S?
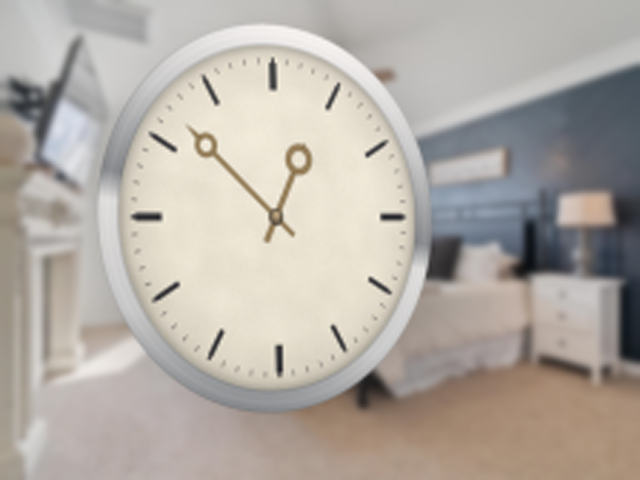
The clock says {"hour": 12, "minute": 52}
